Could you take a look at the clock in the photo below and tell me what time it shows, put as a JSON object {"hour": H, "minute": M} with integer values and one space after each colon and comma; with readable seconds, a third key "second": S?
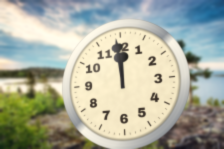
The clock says {"hour": 11, "minute": 59}
